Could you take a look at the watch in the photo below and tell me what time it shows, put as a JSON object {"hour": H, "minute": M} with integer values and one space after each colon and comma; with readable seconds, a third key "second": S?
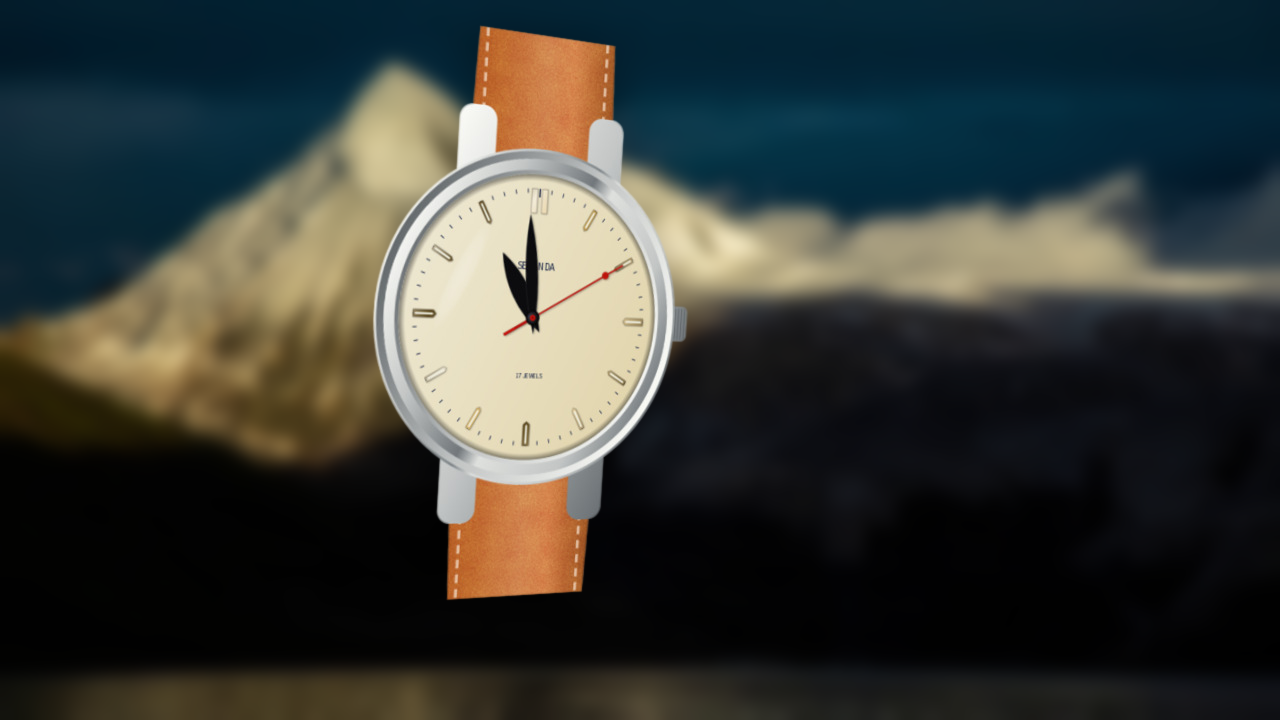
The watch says {"hour": 10, "minute": 59, "second": 10}
